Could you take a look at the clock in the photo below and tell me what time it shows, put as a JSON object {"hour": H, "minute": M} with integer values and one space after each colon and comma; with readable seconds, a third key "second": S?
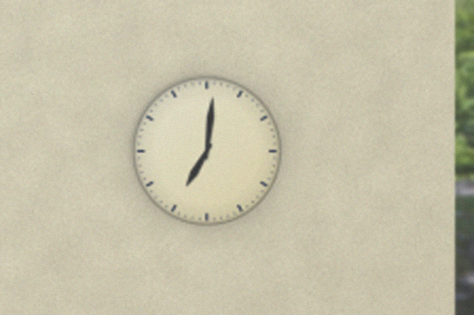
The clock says {"hour": 7, "minute": 1}
